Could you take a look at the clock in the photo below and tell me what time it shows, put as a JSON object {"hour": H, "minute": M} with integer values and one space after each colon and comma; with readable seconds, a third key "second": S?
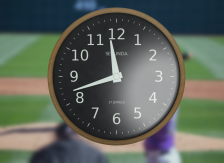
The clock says {"hour": 11, "minute": 42}
